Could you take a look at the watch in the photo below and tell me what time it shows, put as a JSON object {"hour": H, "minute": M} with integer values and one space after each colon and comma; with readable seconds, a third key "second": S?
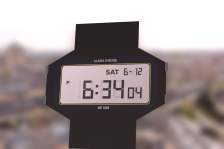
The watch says {"hour": 6, "minute": 34, "second": 4}
